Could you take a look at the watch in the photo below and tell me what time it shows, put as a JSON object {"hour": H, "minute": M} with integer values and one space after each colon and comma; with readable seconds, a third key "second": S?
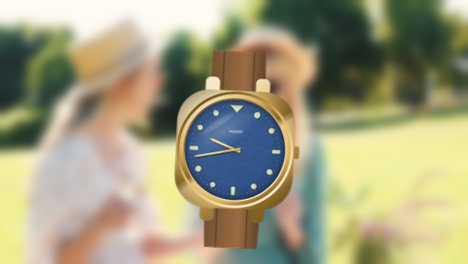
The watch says {"hour": 9, "minute": 43}
